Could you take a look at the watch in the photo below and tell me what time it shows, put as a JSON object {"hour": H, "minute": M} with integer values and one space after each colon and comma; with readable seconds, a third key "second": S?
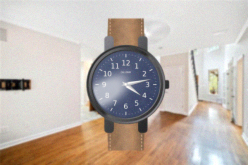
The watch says {"hour": 4, "minute": 13}
